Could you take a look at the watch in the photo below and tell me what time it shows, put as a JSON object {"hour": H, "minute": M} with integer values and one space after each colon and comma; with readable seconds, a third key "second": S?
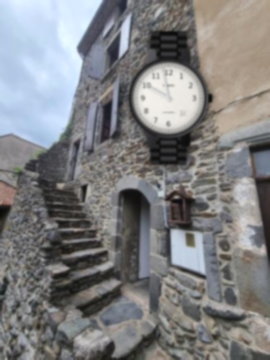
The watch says {"hour": 9, "minute": 58}
